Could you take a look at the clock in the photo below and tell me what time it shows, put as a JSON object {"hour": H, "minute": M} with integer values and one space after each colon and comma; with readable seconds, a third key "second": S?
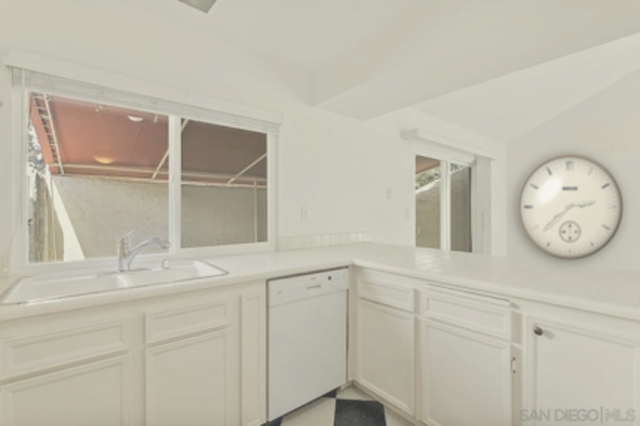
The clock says {"hour": 2, "minute": 38}
